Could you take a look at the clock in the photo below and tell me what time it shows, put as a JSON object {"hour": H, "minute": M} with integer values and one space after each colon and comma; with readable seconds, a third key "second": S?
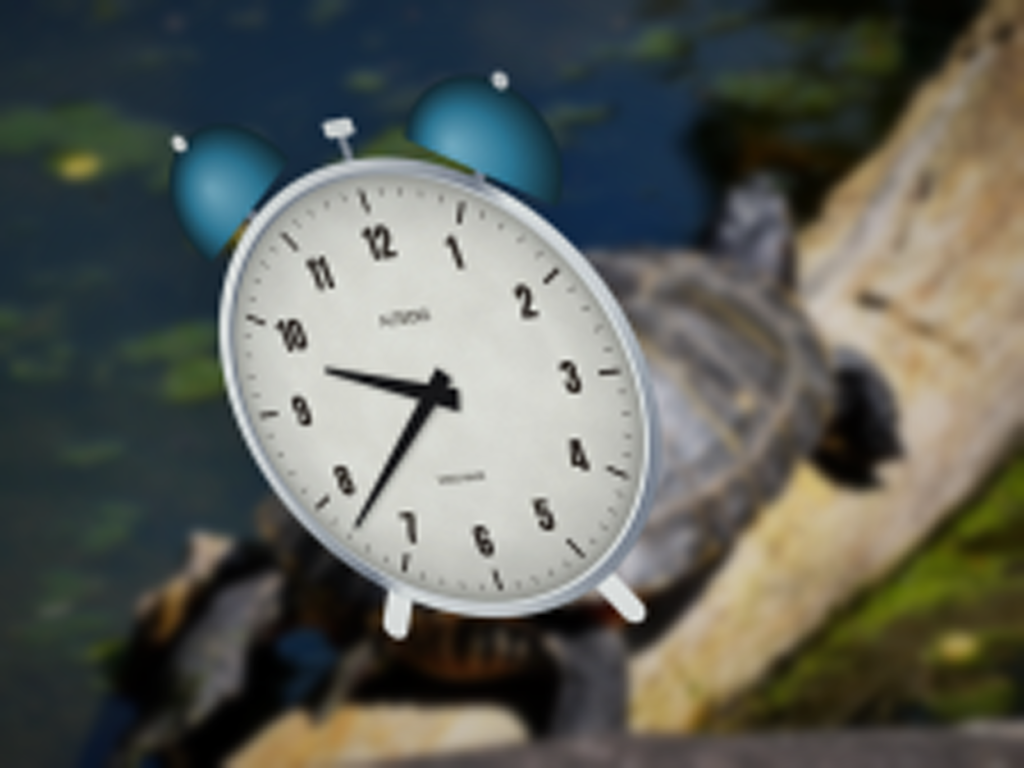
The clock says {"hour": 9, "minute": 38}
